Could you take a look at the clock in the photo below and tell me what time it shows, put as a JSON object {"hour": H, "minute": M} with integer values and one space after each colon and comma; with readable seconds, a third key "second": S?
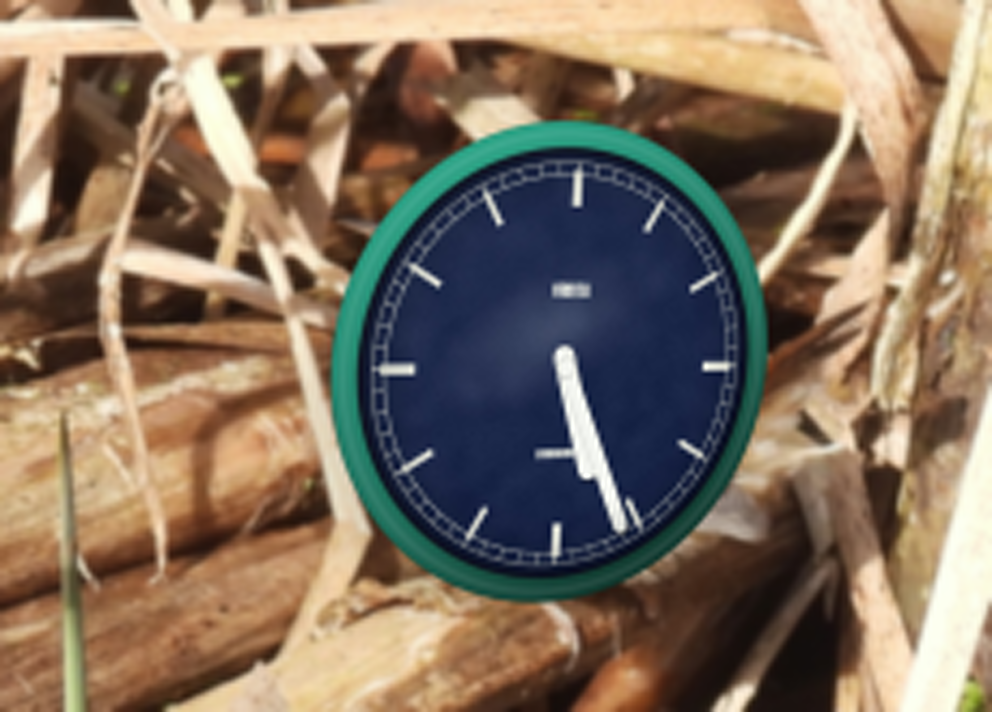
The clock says {"hour": 5, "minute": 26}
